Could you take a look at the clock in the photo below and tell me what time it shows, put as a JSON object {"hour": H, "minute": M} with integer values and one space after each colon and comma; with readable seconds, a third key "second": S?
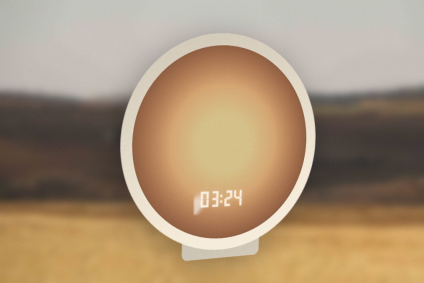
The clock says {"hour": 3, "minute": 24}
